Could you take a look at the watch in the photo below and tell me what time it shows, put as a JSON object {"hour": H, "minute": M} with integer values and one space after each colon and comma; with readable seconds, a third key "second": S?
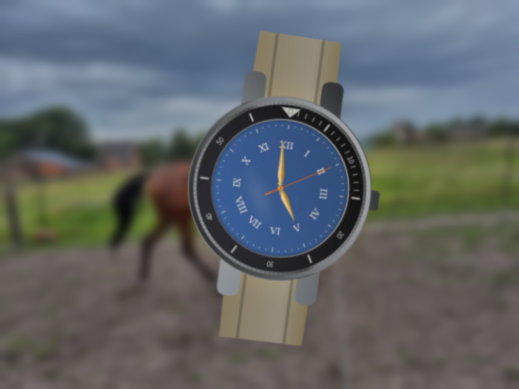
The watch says {"hour": 4, "minute": 59, "second": 10}
